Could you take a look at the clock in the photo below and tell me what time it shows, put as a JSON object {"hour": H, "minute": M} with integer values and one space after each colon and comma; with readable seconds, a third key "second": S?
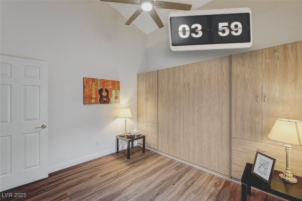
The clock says {"hour": 3, "minute": 59}
